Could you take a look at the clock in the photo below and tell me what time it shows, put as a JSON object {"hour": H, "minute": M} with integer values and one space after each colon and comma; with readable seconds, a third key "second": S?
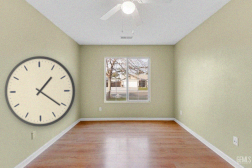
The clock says {"hour": 1, "minute": 21}
